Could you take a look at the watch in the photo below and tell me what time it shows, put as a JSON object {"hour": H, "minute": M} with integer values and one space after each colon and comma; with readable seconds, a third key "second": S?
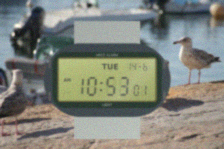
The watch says {"hour": 10, "minute": 53, "second": 1}
